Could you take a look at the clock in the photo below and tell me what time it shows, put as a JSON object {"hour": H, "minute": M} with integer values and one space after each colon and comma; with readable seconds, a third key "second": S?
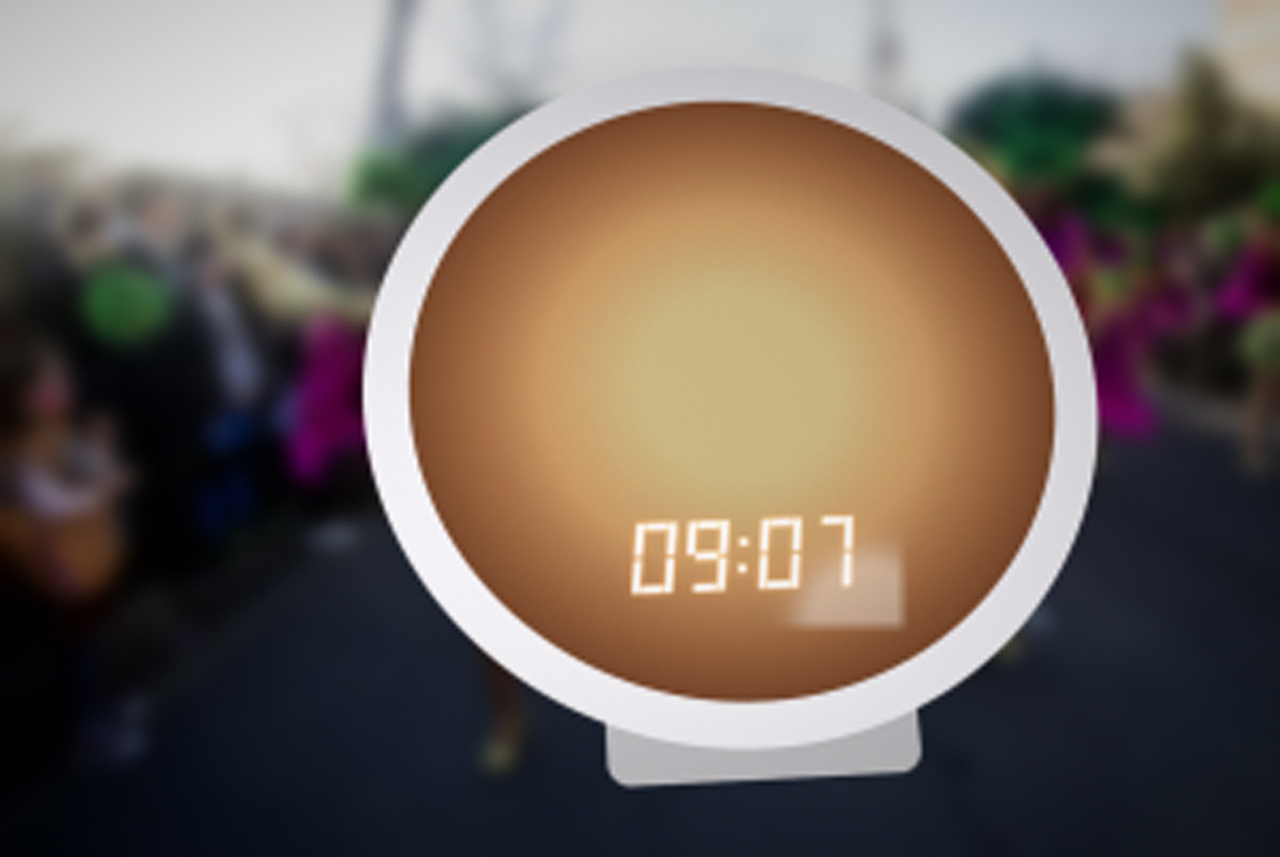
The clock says {"hour": 9, "minute": 7}
